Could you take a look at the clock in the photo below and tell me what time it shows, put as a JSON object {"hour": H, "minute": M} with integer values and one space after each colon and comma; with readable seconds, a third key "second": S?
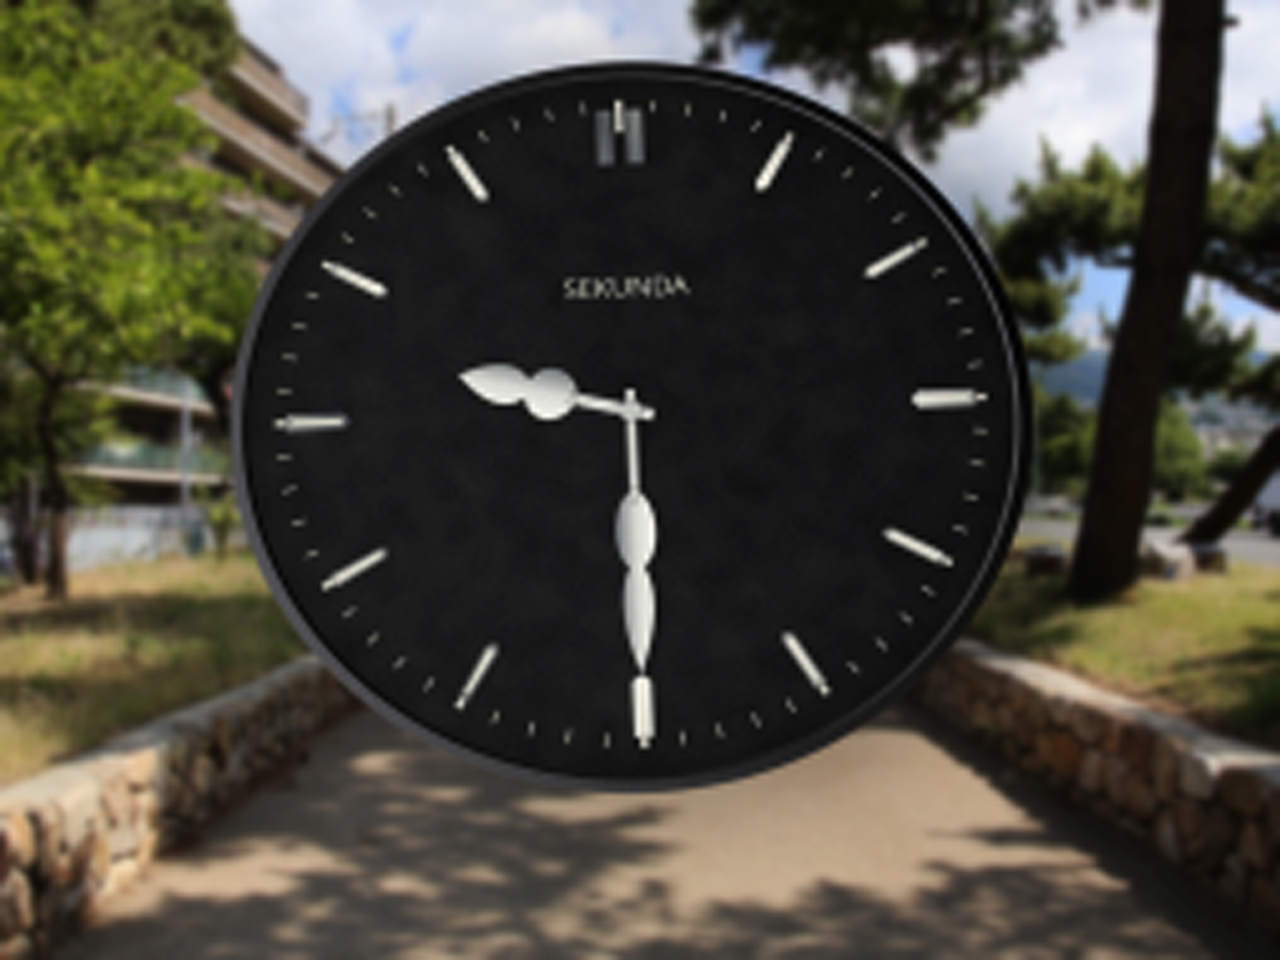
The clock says {"hour": 9, "minute": 30}
